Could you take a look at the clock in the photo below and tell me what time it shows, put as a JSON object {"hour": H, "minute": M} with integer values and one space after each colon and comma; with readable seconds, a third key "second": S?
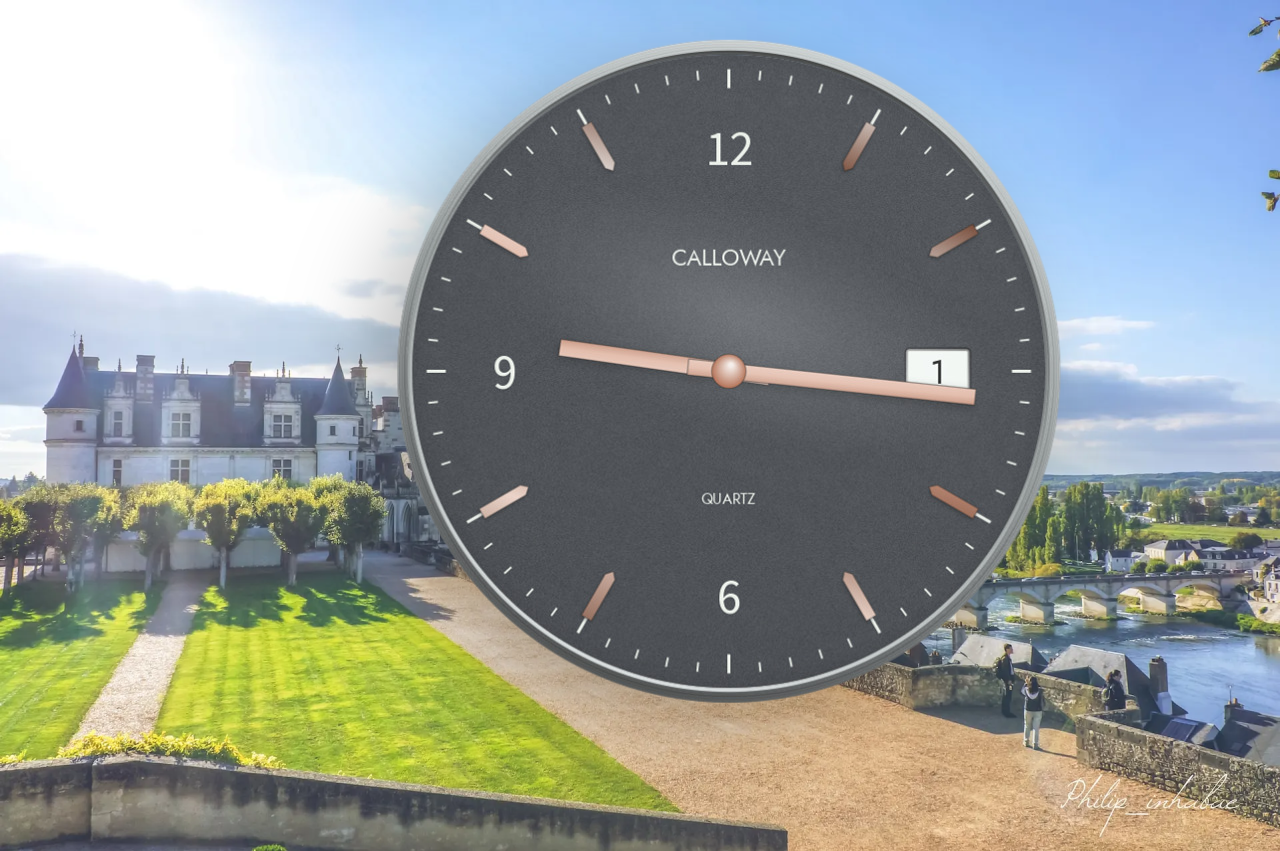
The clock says {"hour": 9, "minute": 16}
